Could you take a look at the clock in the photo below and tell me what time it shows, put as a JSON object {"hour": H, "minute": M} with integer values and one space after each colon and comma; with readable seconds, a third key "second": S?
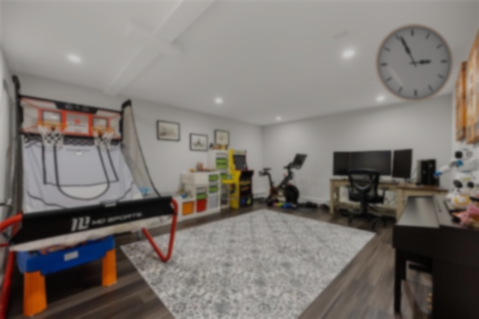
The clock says {"hour": 2, "minute": 56}
